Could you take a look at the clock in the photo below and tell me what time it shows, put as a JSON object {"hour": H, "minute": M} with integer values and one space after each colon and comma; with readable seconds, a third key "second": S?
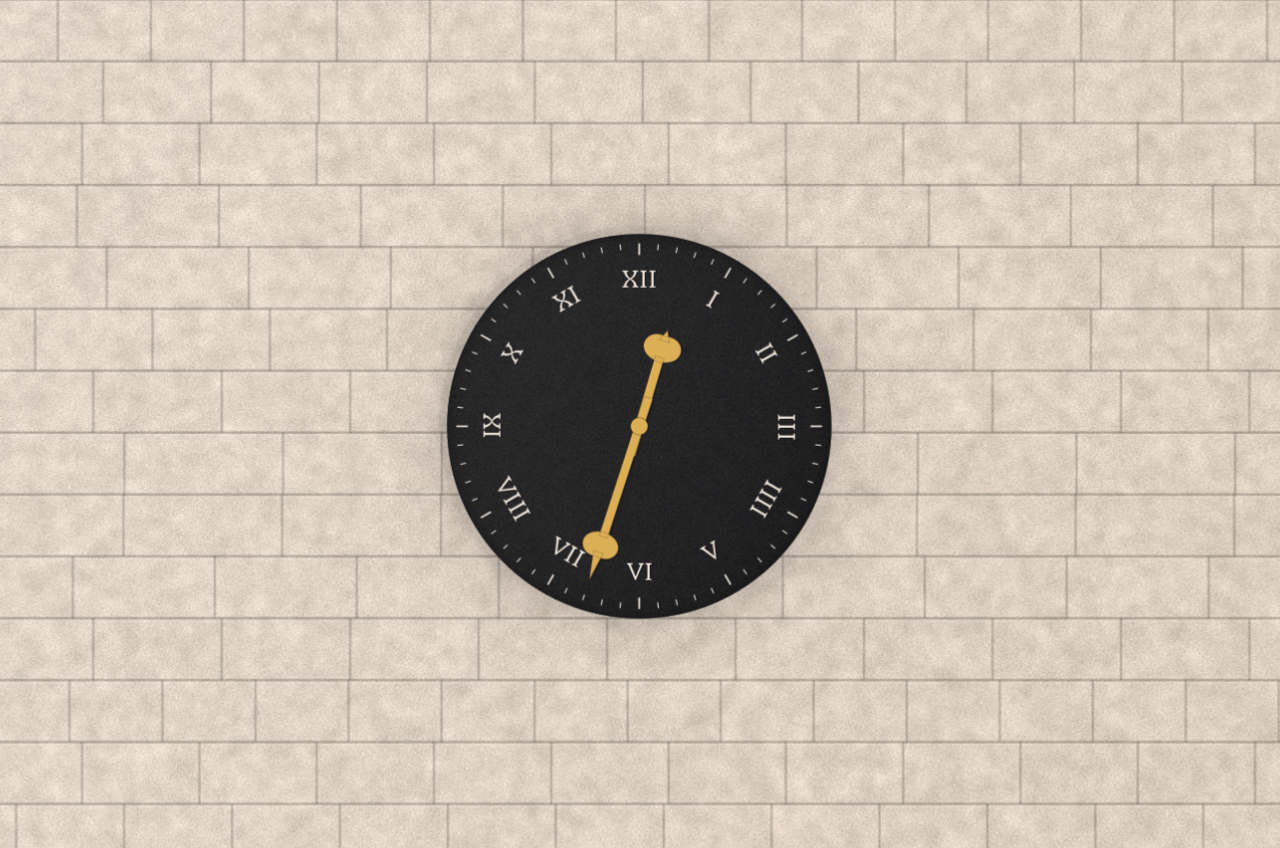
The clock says {"hour": 12, "minute": 33}
